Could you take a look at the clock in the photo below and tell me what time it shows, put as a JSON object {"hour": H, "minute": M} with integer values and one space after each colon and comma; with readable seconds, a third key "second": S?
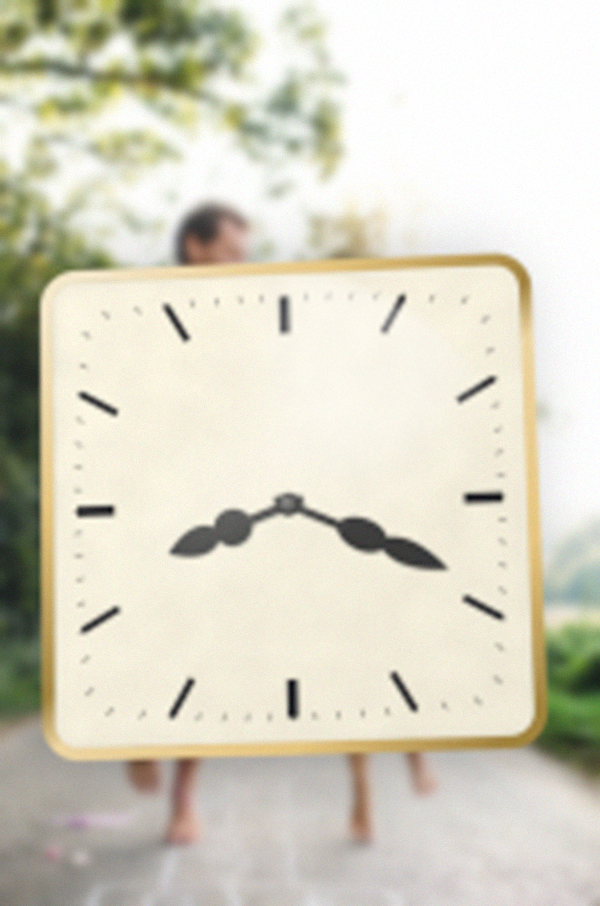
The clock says {"hour": 8, "minute": 19}
